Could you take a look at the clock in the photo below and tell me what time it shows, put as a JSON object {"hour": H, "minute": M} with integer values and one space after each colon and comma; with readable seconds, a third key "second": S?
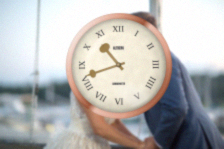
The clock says {"hour": 10, "minute": 42}
